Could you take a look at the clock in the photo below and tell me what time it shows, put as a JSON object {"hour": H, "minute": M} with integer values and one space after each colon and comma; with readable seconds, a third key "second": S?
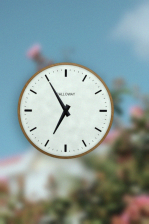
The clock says {"hour": 6, "minute": 55}
